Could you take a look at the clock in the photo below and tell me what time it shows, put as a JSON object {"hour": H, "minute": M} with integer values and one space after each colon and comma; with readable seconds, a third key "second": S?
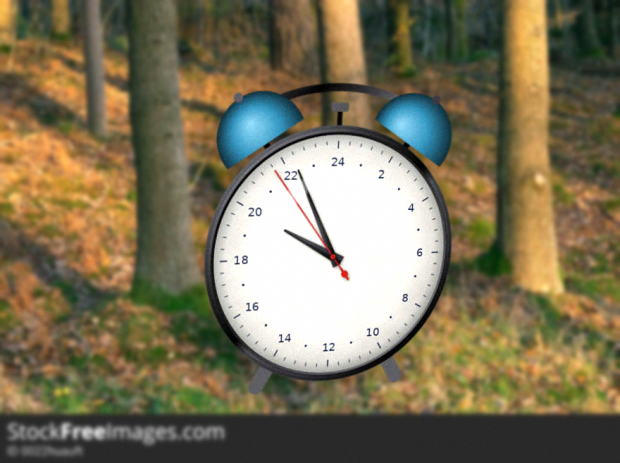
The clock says {"hour": 19, "minute": 55, "second": 54}
